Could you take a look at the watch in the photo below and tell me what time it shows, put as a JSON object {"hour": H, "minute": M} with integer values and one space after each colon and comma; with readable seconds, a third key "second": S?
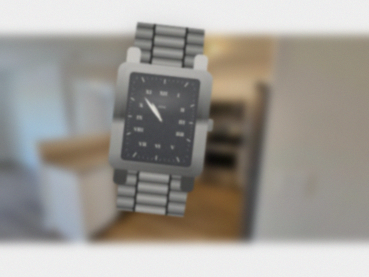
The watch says {"hour": 10, "minute": 53}
